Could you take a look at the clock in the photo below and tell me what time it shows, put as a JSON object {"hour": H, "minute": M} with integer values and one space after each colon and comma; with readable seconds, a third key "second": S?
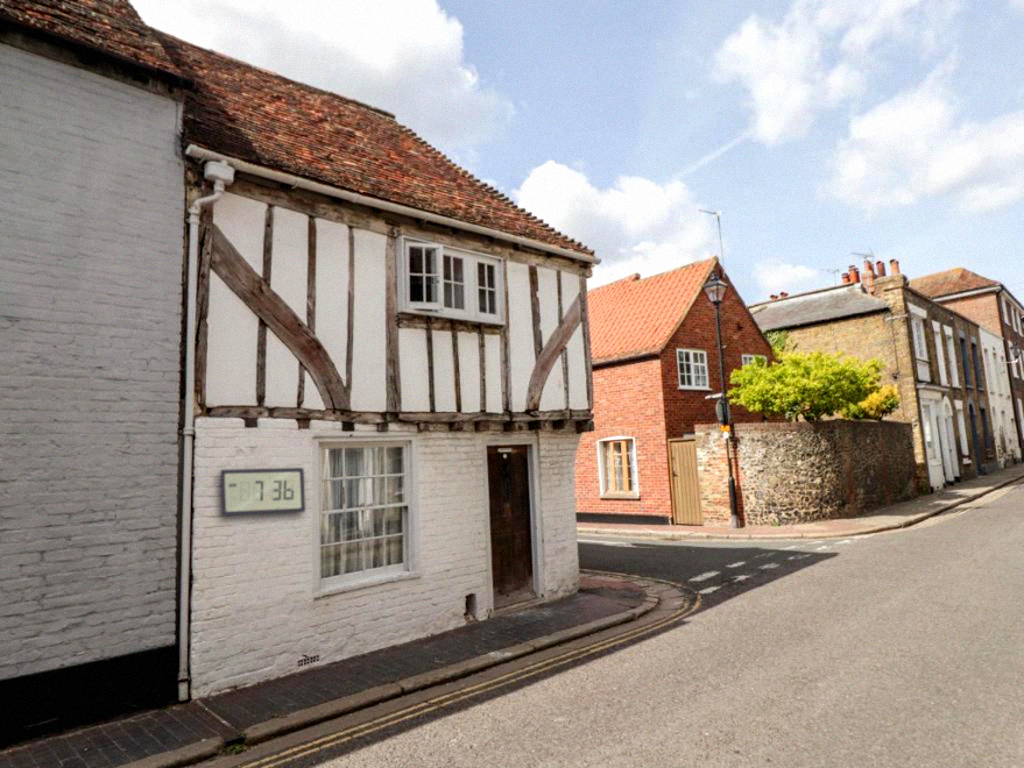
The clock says {"hour": 7, "minute": 36}
